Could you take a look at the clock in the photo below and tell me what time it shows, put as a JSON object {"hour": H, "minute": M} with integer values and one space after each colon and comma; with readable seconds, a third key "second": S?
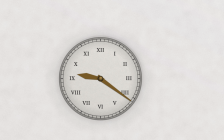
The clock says {"hour": 9, "minute": 21}
